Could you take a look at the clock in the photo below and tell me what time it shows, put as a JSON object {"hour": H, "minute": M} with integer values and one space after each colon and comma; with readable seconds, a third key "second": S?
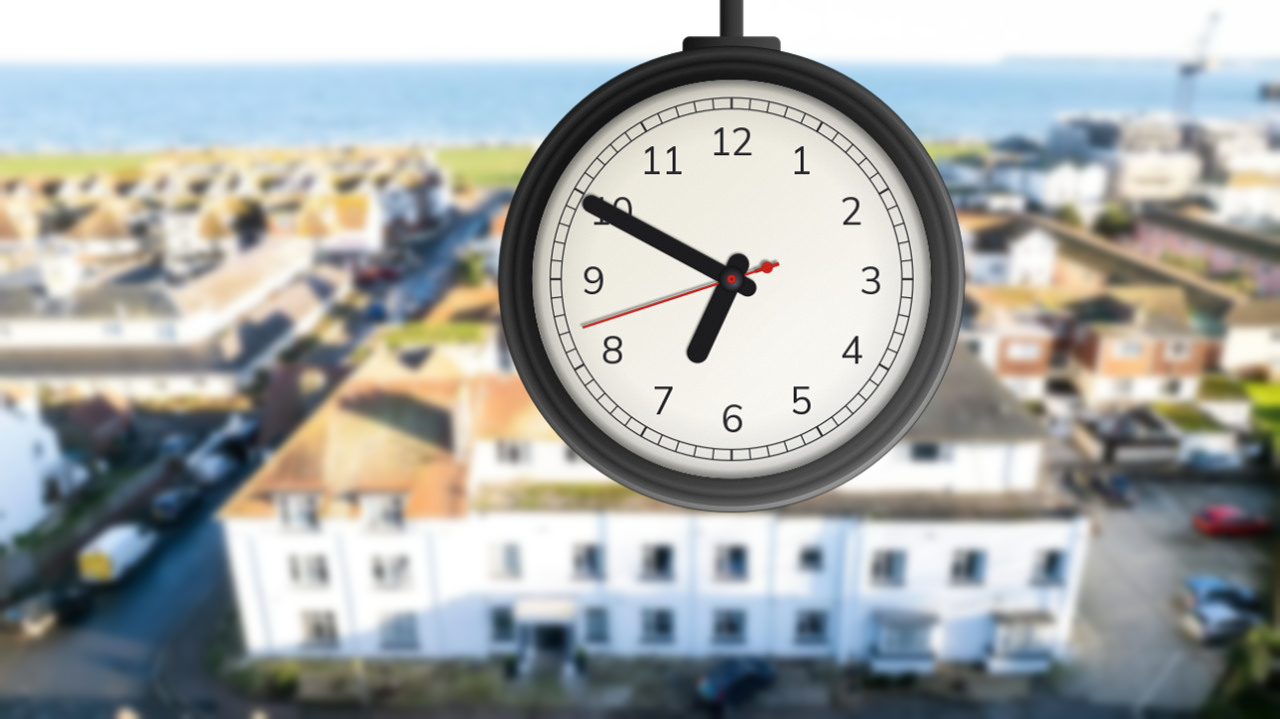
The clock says {"hour": 6, "minute": 49, "second": 42}
